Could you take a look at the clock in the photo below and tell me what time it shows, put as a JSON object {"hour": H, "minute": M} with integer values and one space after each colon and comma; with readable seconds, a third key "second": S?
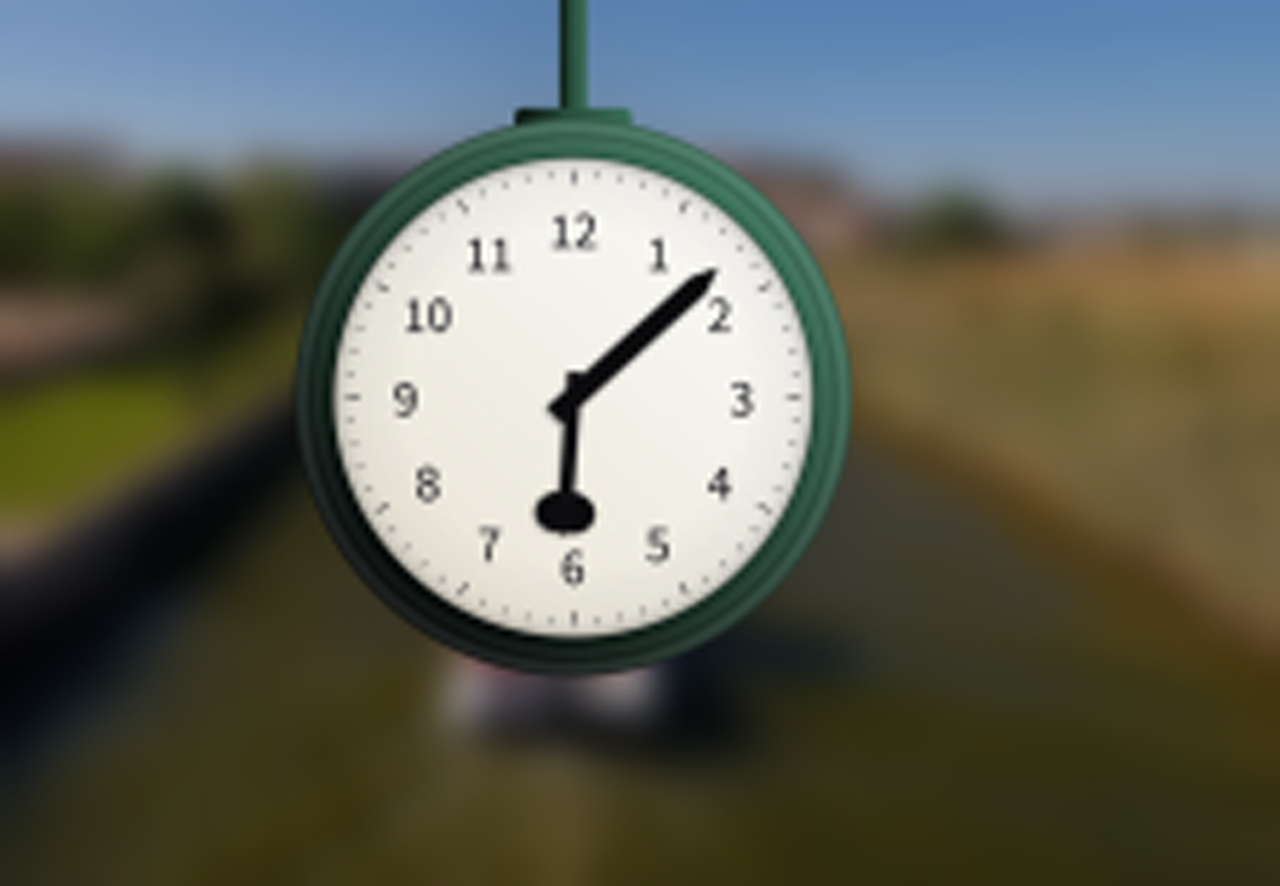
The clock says {"hour": 6, "minute": 8}
